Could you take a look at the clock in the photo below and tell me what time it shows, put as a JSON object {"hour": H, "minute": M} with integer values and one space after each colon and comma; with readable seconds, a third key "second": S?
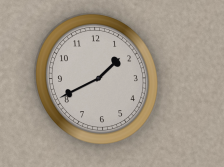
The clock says {"hour": 1, "minute": 41}
